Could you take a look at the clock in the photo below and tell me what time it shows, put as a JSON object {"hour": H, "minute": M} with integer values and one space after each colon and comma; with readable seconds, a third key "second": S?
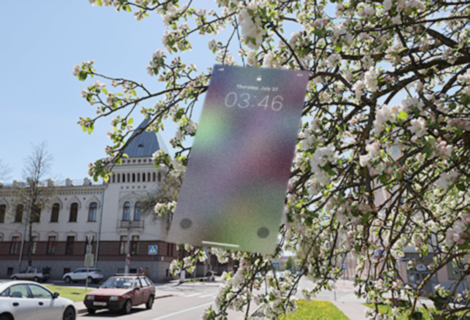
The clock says {"hour": 3, "minute": 46}
